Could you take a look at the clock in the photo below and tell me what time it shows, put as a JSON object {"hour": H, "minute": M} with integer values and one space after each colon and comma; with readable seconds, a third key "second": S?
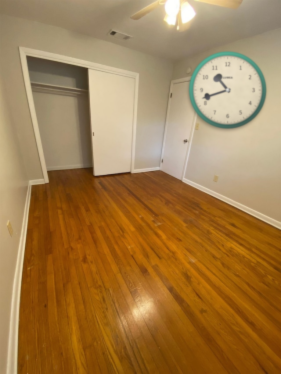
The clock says {"hour": 10, "minute": 42}
